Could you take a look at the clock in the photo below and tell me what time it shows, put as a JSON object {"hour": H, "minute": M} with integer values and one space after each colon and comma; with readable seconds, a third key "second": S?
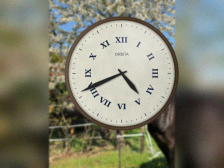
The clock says {"hour": 4, "minute": 41}
